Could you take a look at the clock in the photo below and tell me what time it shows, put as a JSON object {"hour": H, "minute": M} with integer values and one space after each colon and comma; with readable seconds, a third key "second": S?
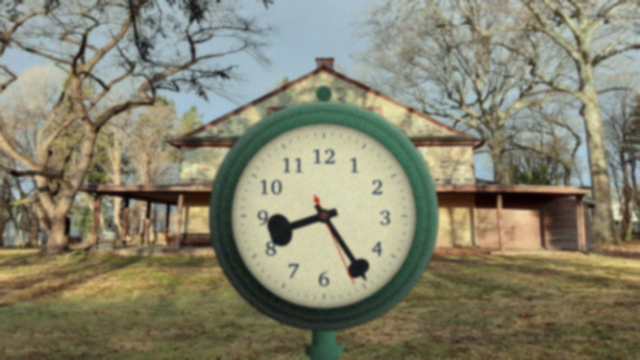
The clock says {"hour": 8, "minute": 24, "second": 26}
